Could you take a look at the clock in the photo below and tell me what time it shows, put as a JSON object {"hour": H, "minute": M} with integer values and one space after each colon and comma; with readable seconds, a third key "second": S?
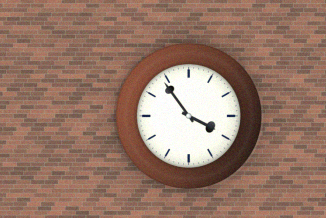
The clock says {"hour": 3, "minute": 54}
